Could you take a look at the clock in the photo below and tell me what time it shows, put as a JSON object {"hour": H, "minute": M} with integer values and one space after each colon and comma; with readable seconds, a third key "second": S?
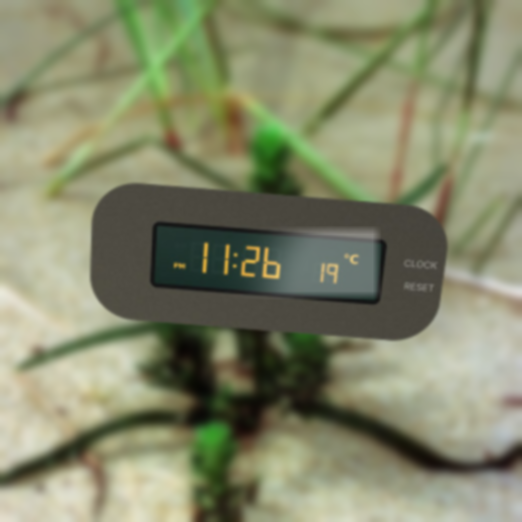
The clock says {"hour": 11, "minute": 26}
